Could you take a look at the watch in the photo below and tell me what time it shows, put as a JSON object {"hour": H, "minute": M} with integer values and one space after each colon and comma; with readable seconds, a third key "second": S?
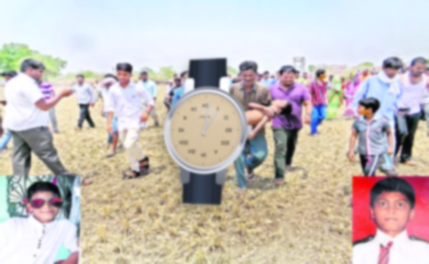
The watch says {"hour": 1, "minute": 1}
